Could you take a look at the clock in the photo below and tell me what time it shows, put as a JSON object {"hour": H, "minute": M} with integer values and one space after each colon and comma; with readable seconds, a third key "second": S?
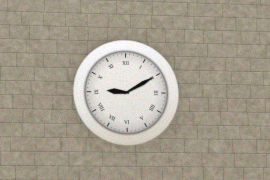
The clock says {"hour": 9, "minute": 10}
